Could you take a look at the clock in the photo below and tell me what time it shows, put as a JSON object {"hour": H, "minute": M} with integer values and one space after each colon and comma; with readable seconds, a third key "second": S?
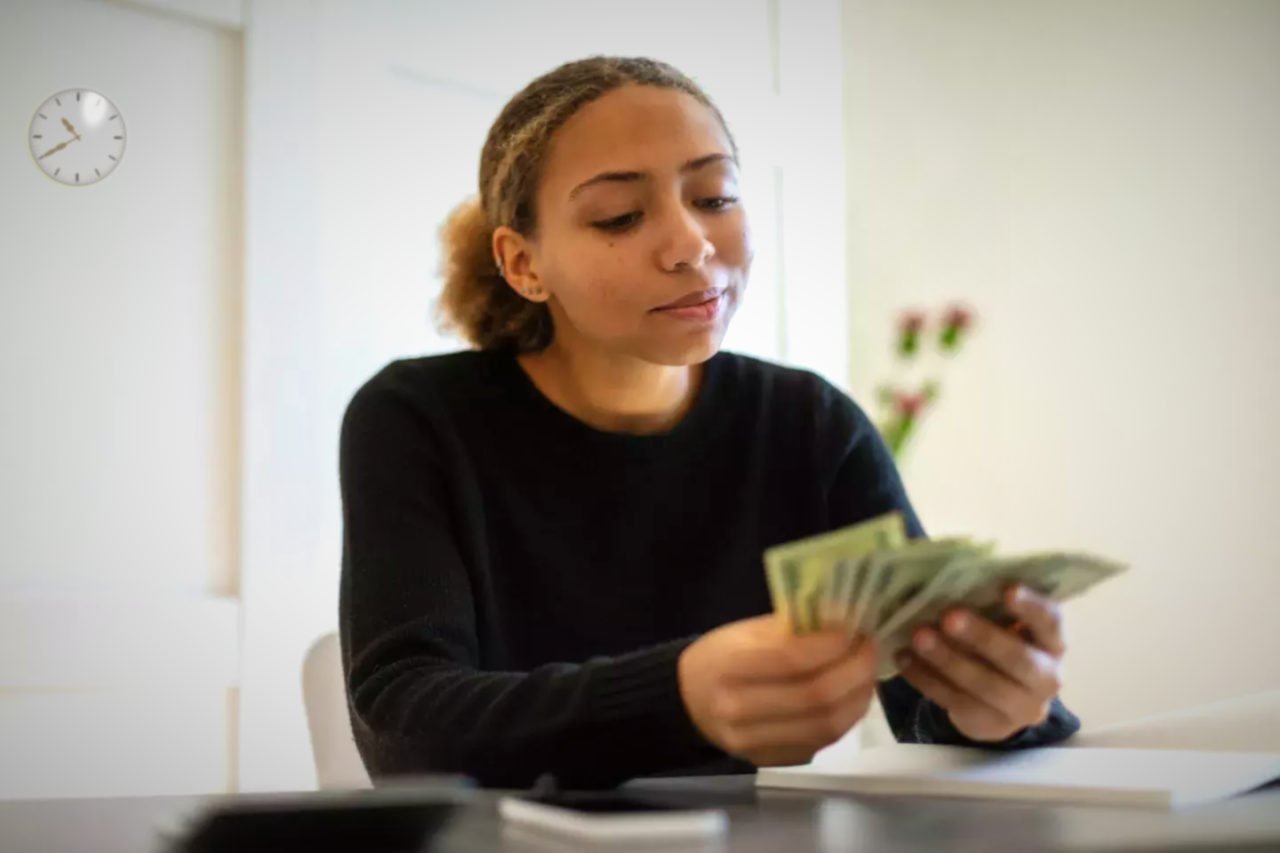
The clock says {"hour": 10, "minute": 40}
